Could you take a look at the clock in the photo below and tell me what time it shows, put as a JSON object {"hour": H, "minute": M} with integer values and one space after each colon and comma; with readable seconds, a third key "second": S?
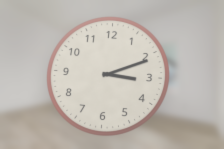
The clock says {"hour": 3, "minute": 11}
